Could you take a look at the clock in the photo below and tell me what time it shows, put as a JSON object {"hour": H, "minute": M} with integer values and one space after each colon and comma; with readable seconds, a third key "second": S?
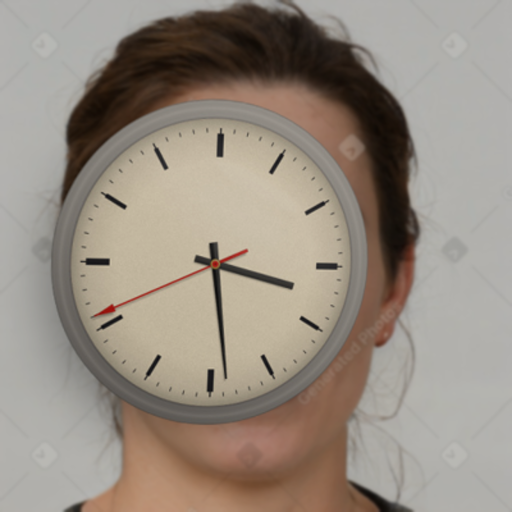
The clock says {"hour": 3, "minute": 28, "second": 41}
